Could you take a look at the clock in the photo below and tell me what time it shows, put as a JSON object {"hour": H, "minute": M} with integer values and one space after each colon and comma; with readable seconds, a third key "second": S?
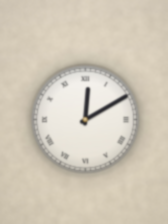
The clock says {"hour": 12, "minute": 10}
